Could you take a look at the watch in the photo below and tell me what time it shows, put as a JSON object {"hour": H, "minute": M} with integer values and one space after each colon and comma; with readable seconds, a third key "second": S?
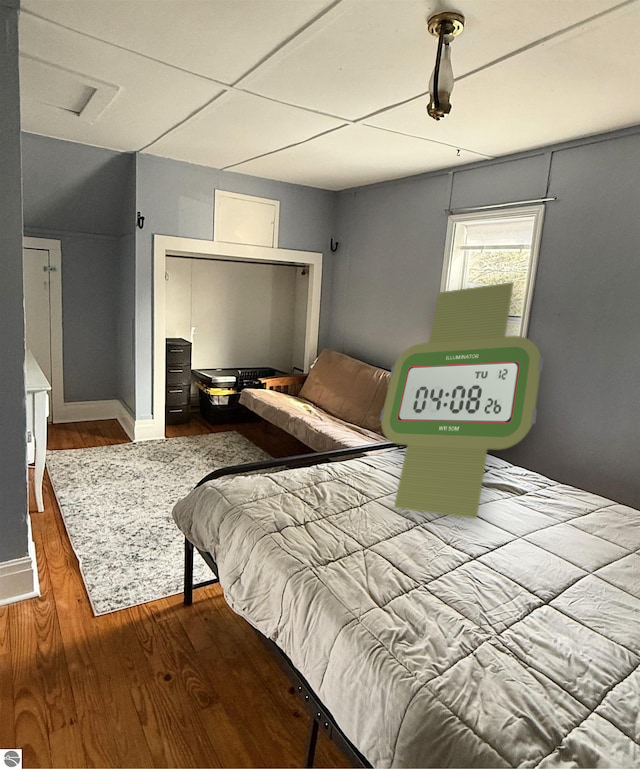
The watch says {"hour": 4, "minute": 8, "second": 26}
